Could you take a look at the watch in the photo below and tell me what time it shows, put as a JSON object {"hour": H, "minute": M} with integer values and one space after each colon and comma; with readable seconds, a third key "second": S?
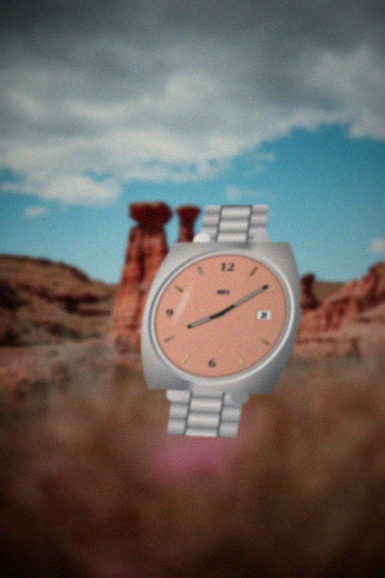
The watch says {"hour": 8, "minute": 9}
